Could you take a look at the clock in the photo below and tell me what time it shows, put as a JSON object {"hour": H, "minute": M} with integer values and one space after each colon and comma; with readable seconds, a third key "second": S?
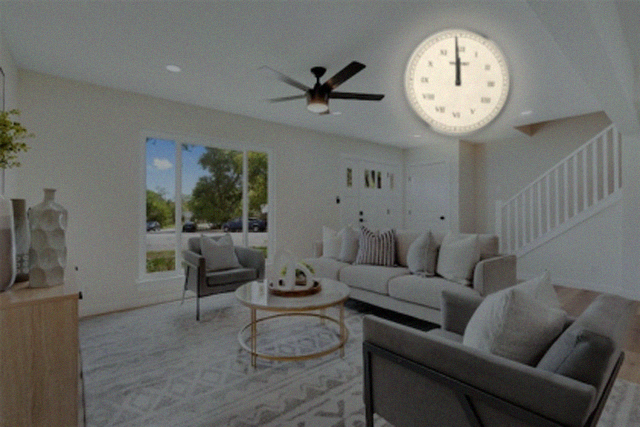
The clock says {"hour": 11, "minute": 59}
